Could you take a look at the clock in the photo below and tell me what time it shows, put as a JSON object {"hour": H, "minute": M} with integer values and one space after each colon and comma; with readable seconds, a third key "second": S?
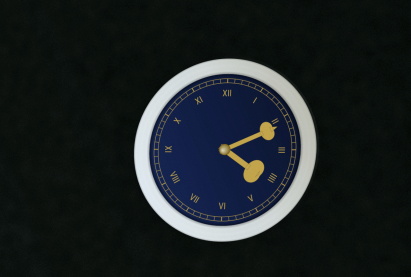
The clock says {"hour": 4, "minute": 11}
